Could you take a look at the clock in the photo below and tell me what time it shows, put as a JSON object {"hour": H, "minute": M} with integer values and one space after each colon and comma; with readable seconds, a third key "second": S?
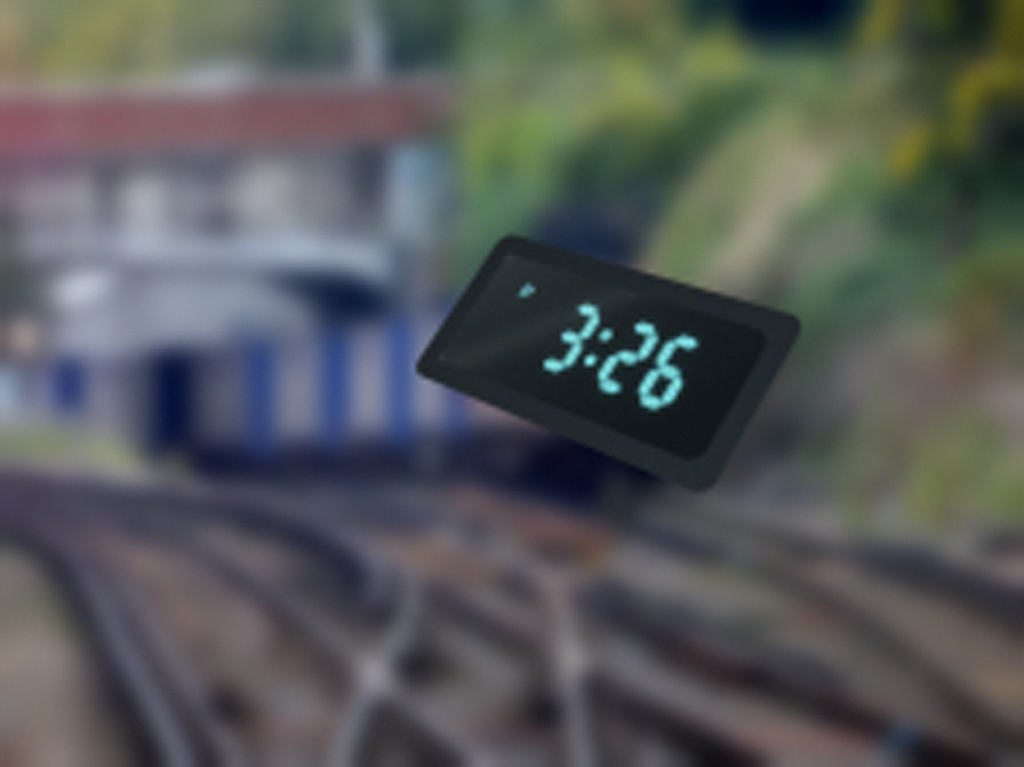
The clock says {"hour": 3, "minute": 26}
